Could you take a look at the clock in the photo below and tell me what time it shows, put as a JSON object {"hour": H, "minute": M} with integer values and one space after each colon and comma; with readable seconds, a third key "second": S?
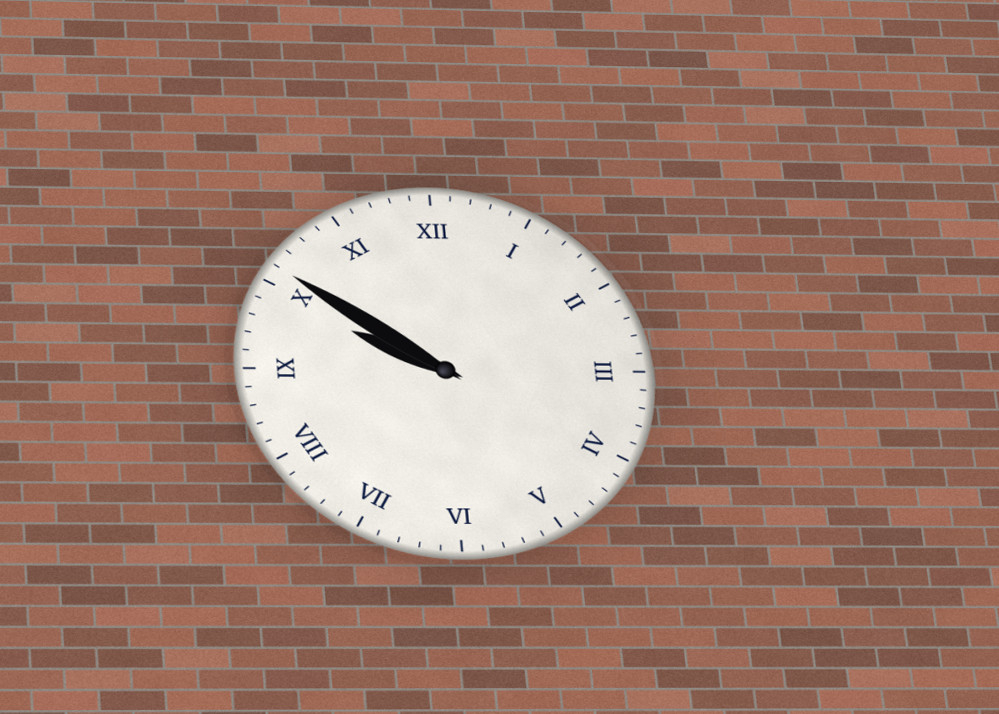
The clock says {"hour": 9, "minute": 51}
